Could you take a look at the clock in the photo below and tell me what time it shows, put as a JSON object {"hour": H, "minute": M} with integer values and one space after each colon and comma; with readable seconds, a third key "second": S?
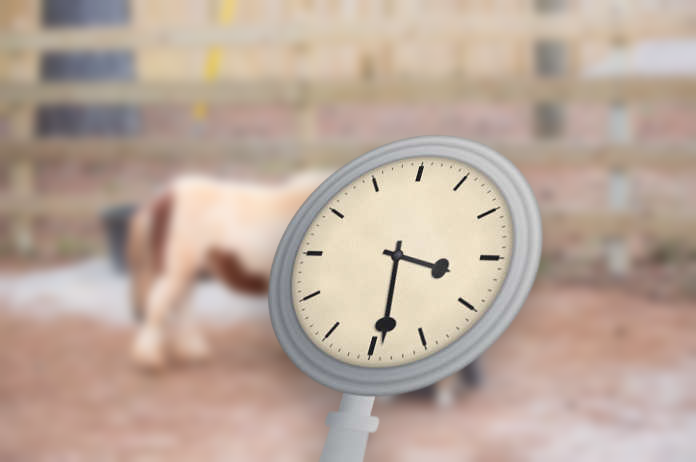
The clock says {"hour": 3, "minute": 29}
